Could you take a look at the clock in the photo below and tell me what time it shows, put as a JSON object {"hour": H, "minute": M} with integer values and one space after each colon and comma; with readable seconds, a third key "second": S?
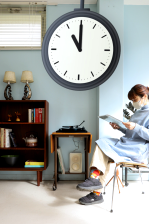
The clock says {"hour": 11, "minute": 0}
